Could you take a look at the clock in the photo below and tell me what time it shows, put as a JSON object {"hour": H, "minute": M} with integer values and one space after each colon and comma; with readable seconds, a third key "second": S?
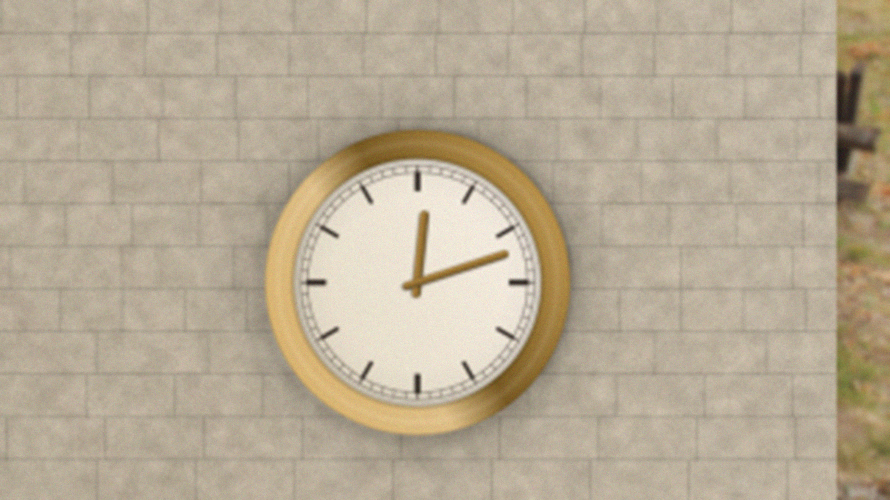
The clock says {"hour": 12, "minute": 12}
